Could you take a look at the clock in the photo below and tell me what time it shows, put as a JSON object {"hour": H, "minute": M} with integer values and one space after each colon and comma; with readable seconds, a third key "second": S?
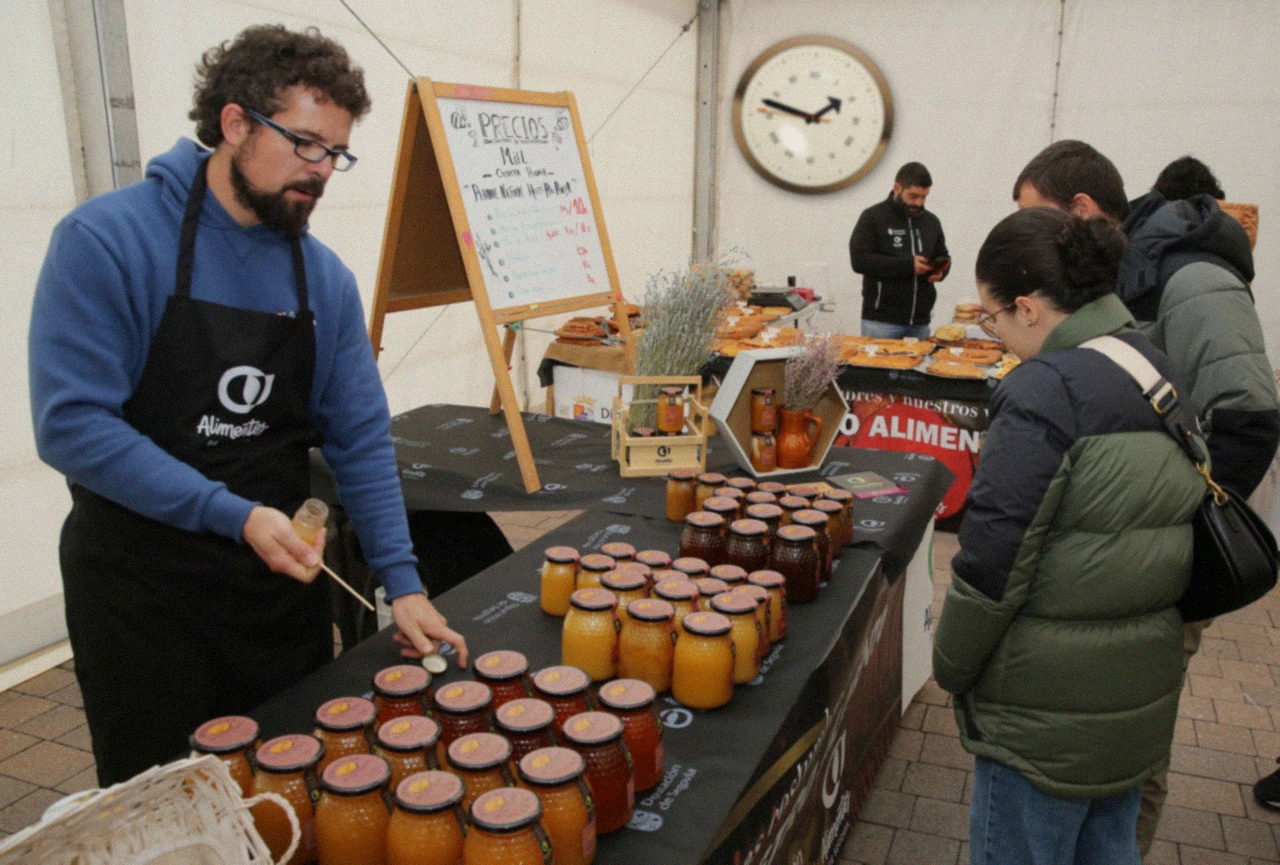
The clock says {"hour": 1, "minute": 47, "second": 46}
